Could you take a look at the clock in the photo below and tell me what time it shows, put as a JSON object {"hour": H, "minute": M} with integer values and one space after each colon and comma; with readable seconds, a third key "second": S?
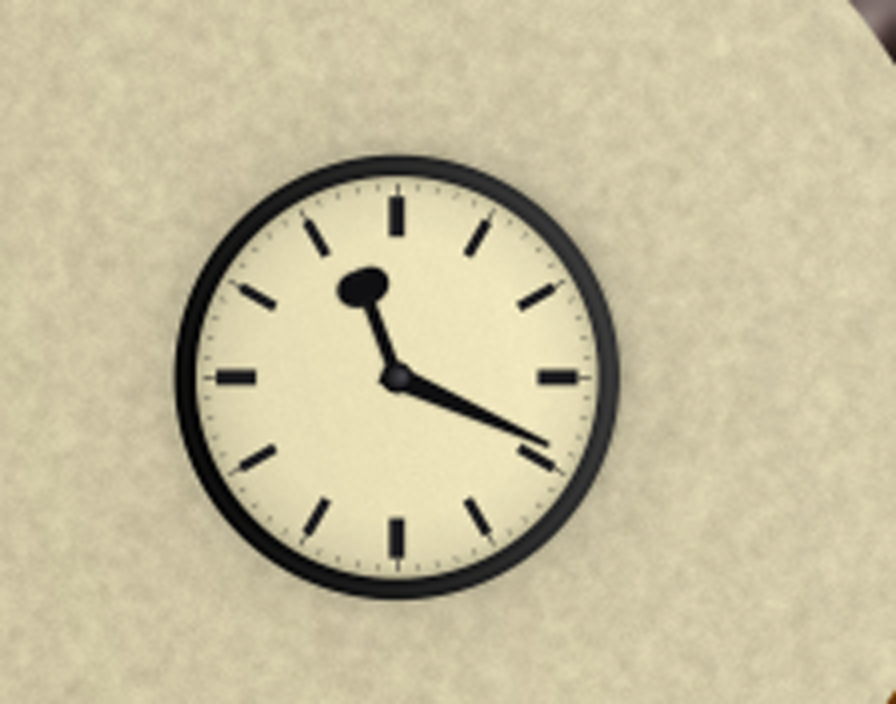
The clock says {"hour": 11, "minute": 19}
